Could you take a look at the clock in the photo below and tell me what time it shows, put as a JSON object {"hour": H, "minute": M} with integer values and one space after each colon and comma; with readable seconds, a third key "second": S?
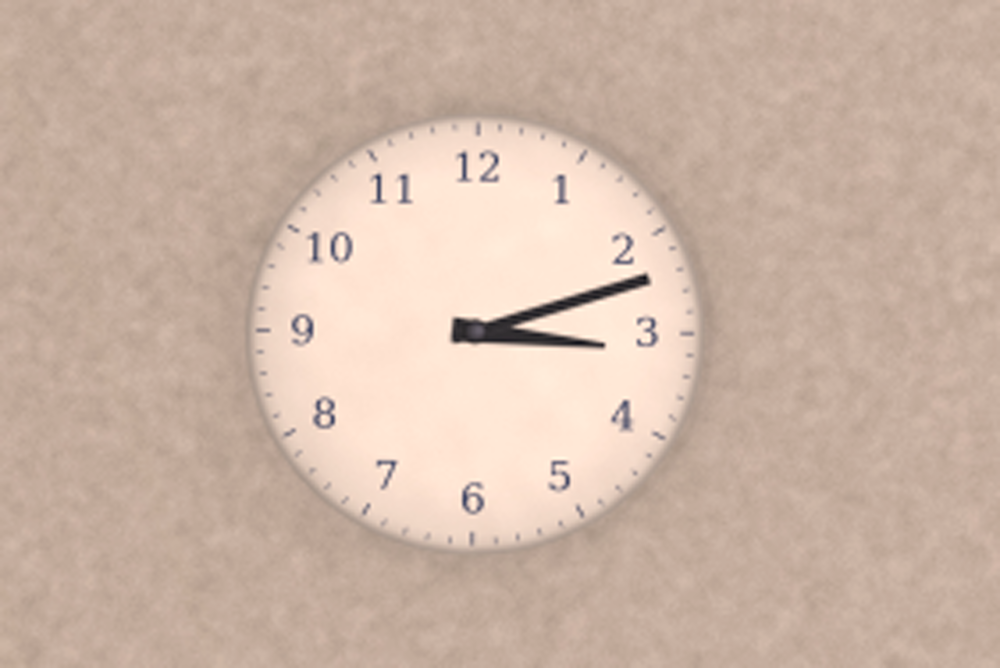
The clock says {"hour": 3, "minute": 12}
